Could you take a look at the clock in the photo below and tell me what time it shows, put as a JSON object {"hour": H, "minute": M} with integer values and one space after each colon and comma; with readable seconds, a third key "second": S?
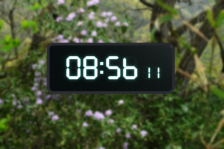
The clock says {"hour": 8, "minute": 56, "second": 11}
